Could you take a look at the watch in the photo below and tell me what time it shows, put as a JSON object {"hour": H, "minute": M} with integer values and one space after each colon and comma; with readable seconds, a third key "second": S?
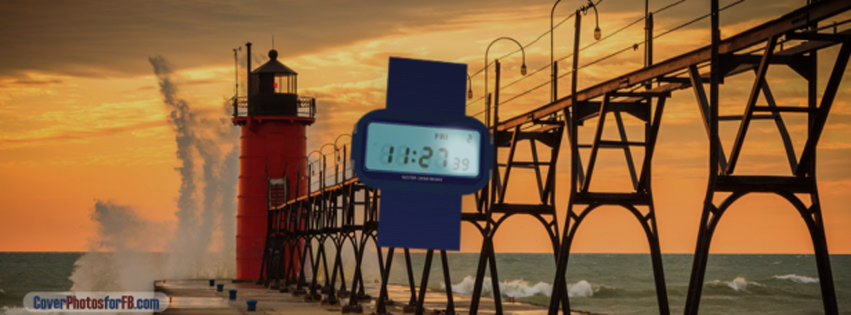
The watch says {"hour": 11, "minute": 27, "second": 39}
